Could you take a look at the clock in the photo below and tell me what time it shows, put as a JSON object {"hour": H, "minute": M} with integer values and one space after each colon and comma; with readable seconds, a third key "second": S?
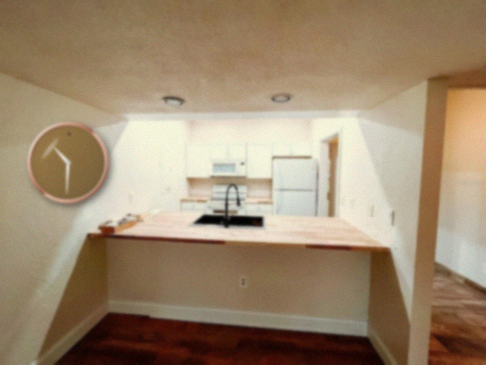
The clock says {"hour": 10, "minute": 30}
